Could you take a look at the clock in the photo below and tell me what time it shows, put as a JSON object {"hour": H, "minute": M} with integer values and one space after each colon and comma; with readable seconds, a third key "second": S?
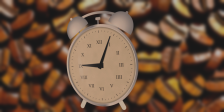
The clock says {"hour": 9, "minute": 4}
